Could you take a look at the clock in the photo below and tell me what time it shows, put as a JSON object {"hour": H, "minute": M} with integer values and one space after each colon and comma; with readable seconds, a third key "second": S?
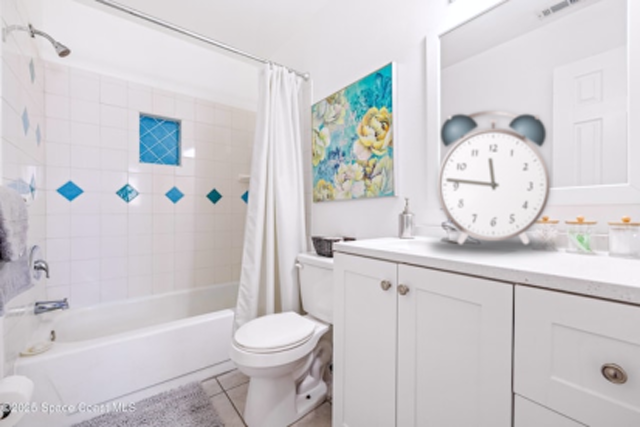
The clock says {"hour": 11, "minute": 46}
